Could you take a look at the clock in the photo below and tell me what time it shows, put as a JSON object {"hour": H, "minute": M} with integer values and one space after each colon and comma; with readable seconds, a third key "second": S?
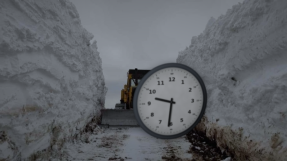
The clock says {"hour": 9, "minute": 31}
